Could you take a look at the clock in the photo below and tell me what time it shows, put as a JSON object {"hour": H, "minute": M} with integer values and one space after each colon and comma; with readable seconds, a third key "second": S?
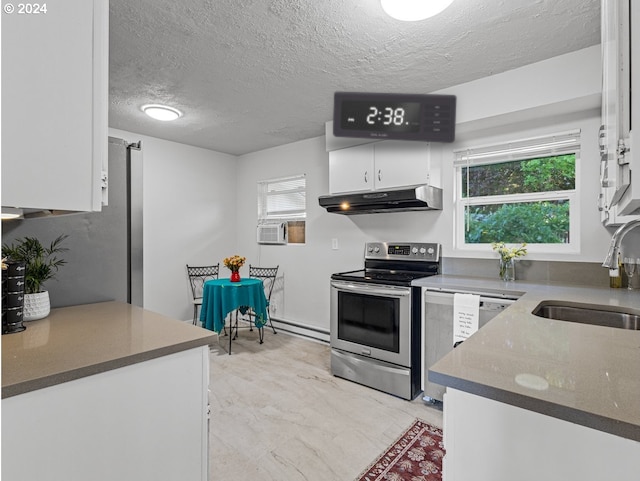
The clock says {"hour": 2, "minute": 38}
